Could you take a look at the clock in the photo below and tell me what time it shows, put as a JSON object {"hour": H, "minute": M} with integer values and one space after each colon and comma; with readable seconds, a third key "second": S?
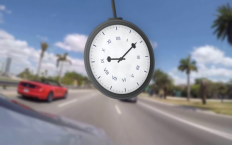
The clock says {"hour": 9, "minute": 9}
